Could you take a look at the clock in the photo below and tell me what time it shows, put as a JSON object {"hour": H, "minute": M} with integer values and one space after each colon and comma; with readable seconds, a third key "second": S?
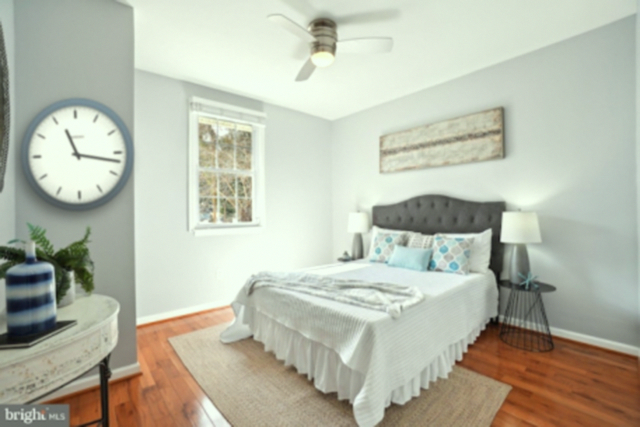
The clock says {"hour": 11, "minute": 17}
